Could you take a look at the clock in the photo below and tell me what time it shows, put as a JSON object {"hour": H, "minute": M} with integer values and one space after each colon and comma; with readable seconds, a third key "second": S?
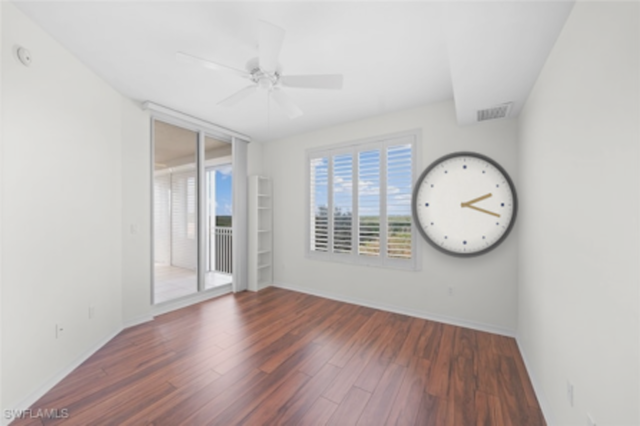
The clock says {"hour": 2, "minute": 18}
